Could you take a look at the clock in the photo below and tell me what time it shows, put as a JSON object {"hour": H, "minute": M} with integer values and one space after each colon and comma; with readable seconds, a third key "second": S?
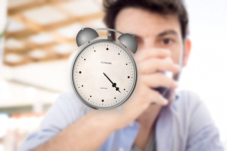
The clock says {"hour": 4, "minute": 22}
